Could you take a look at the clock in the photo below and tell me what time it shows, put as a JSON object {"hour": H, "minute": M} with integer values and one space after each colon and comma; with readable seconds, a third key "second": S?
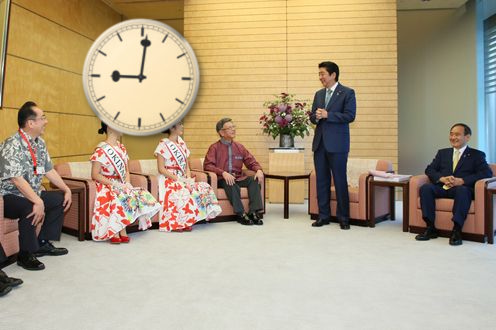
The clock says {"hour": 9, "minute": 1}
